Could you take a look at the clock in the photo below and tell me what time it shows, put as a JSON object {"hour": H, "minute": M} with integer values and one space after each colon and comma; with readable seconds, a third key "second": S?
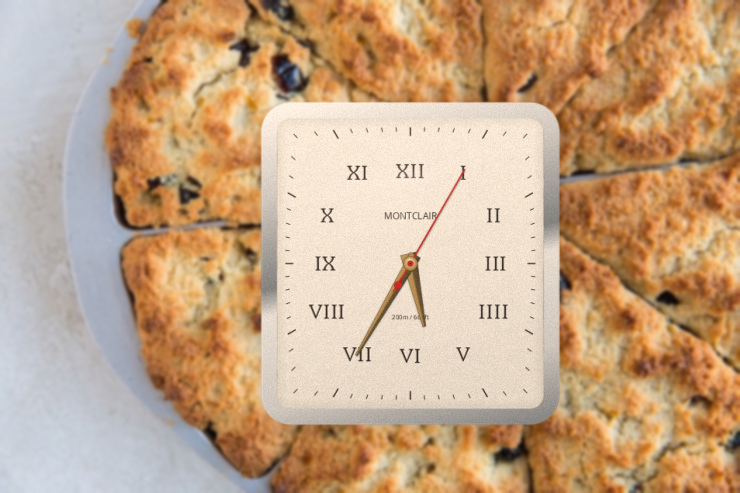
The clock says {"hour": 5, "minute": 35, "second": 5}
